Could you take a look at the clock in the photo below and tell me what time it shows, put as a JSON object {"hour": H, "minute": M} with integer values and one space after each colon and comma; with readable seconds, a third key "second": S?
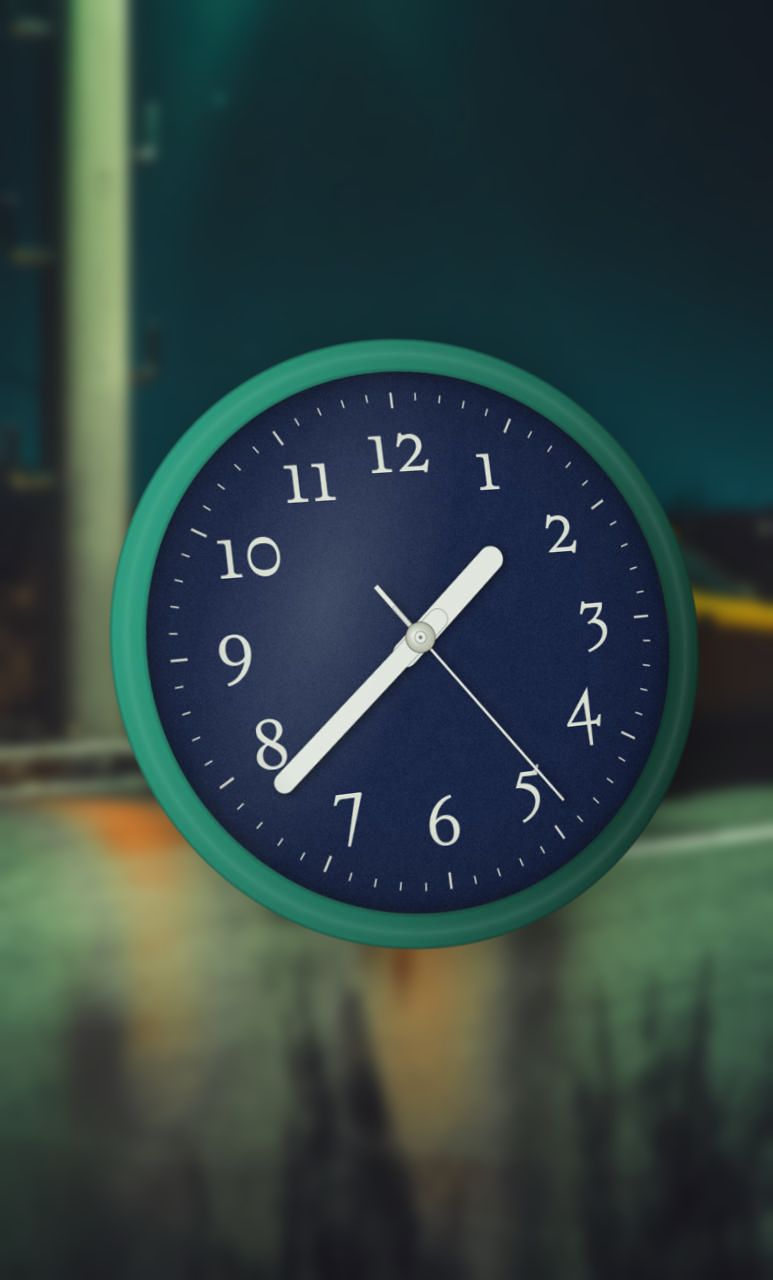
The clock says {"hour": 1, "minute": 38, "second": 24}
